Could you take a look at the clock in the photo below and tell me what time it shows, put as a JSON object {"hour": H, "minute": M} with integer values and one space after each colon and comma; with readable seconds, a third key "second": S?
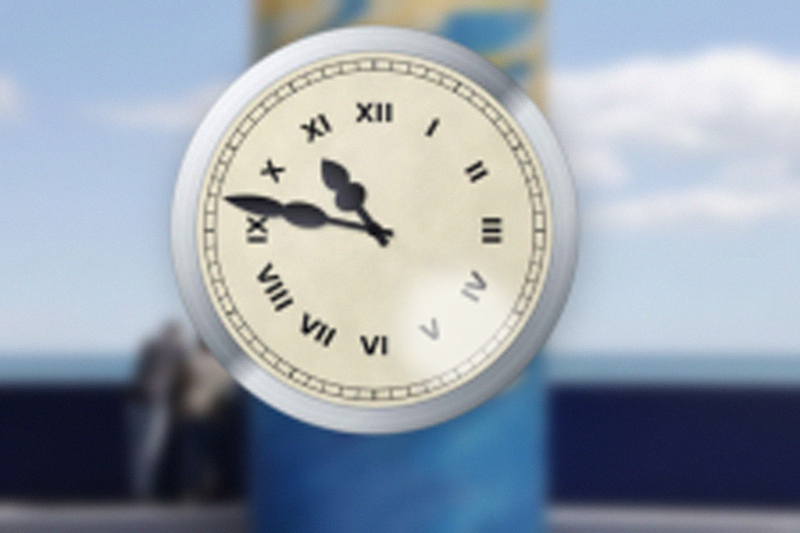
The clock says {"hour": 10, "minute": 47}
